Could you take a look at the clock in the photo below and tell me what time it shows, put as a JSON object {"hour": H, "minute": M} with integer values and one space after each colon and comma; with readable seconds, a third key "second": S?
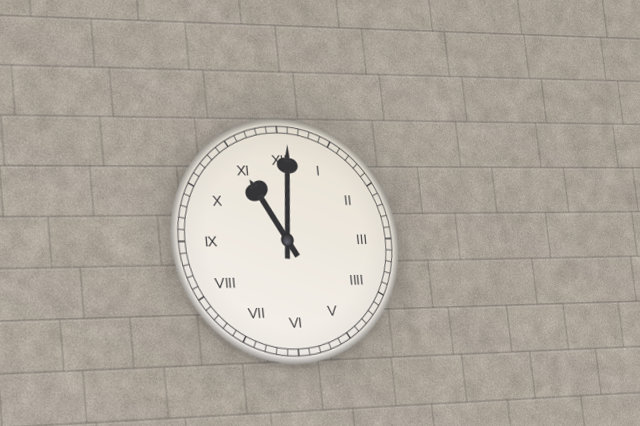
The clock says {"hour": 11, "minute": 1}
